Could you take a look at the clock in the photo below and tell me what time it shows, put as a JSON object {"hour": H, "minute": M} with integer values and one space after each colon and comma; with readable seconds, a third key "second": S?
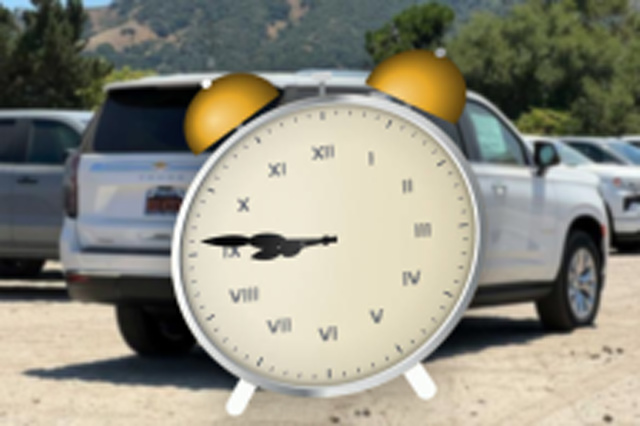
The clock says {"hour": 8, "minute": 46}
